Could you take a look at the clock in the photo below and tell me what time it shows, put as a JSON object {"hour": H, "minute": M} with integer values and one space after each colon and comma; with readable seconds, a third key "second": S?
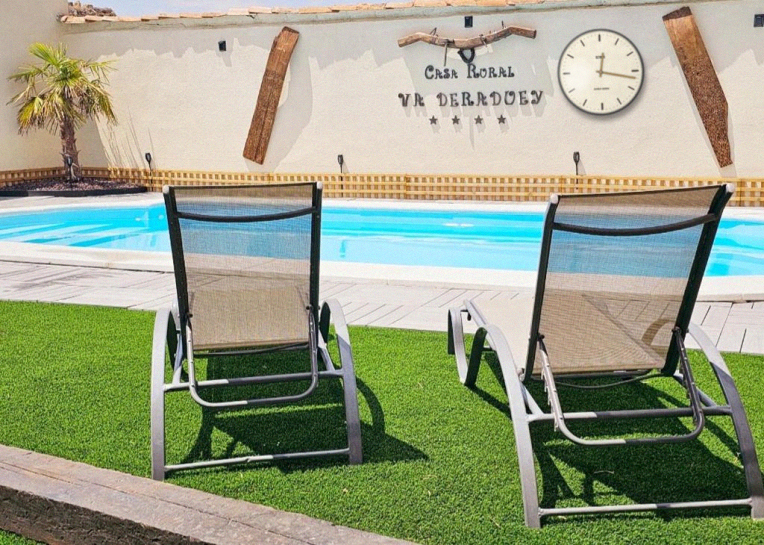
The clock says {"hour": 12, "minute": 17}
